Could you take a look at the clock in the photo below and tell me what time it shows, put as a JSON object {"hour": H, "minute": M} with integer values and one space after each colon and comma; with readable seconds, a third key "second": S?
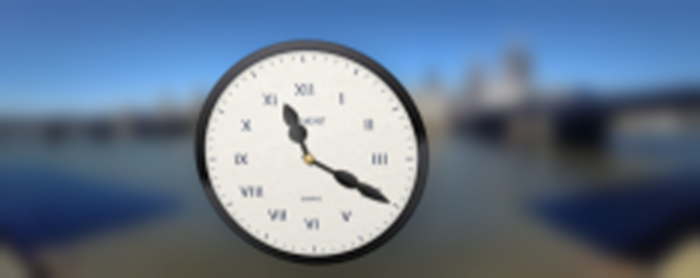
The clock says {"hour": 11, "minute": 20}
